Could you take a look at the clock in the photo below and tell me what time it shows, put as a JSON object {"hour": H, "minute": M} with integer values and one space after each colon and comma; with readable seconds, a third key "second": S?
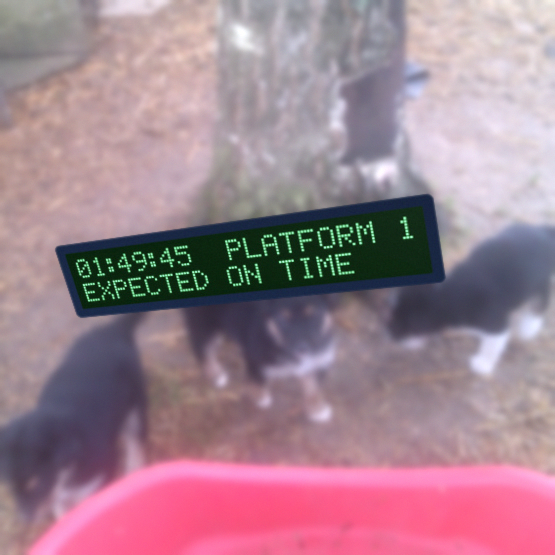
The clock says {"hour": 1, "minute": 49, "second": 45}
